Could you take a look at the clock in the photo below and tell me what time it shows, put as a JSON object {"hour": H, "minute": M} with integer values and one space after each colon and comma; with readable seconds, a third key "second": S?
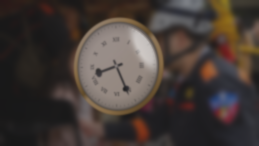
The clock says {"hour": 8, "minute": 26}
